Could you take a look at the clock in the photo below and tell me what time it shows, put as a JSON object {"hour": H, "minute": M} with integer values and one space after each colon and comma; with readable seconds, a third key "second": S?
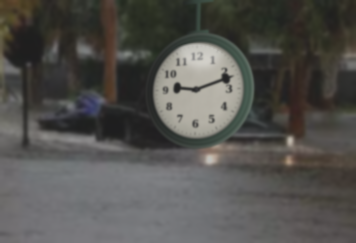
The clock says {"hour": 9, "minute": 12}
